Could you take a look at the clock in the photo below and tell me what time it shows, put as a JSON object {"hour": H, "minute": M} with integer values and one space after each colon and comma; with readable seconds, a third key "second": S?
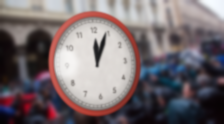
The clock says {"hour": 12, "minute": 4}
